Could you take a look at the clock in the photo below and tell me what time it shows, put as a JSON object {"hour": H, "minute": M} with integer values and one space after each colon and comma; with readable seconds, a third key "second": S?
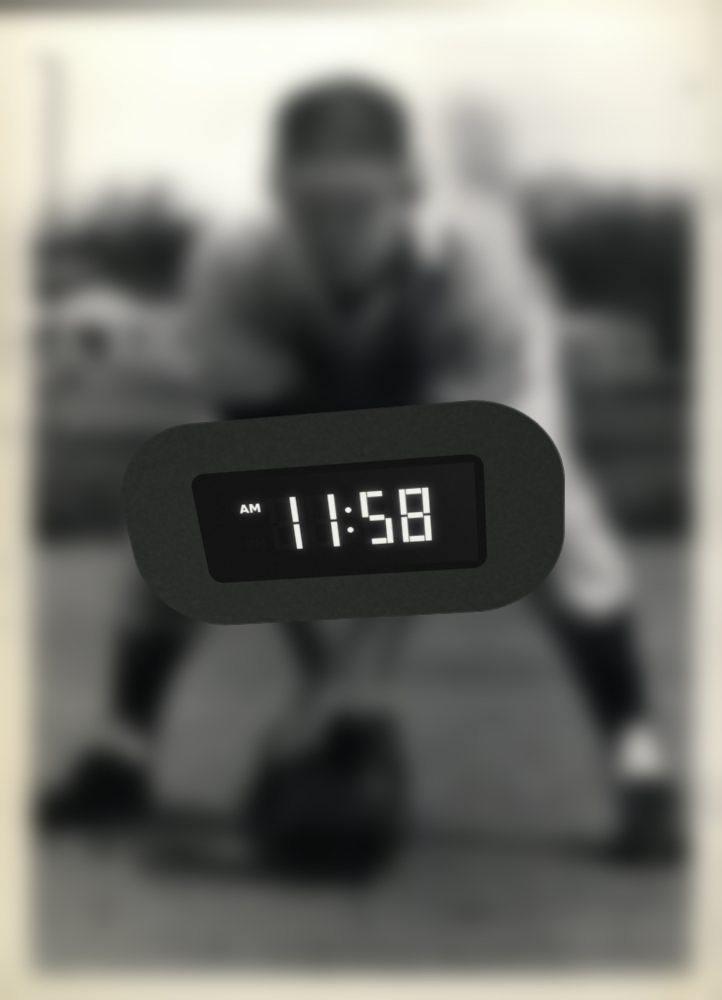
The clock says {"hour": 11, "minute": 58}
